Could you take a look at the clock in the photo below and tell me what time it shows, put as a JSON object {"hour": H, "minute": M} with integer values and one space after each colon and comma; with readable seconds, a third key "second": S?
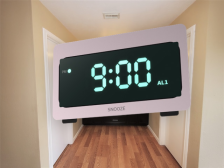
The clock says {"hour": 9, "minute": 0}
